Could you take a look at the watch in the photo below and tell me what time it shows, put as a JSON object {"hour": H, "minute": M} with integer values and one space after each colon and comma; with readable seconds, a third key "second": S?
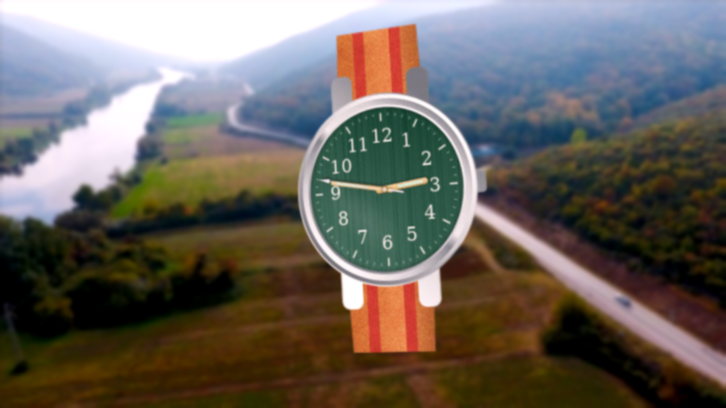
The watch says {"hour": 2, "minute": 46, "second": 47}
